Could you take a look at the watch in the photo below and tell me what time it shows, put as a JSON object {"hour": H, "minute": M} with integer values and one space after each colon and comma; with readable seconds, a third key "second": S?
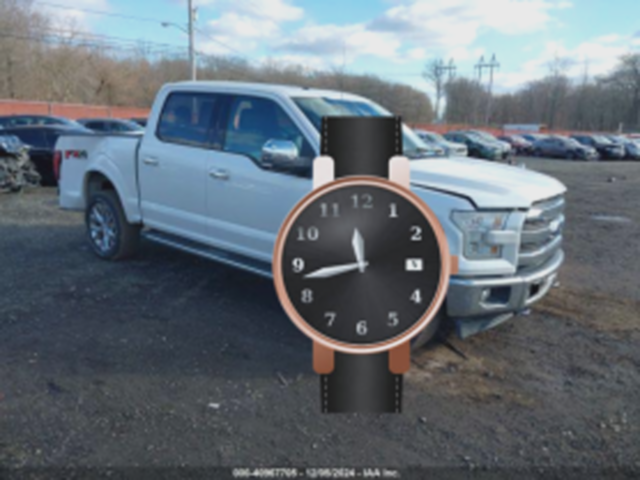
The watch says {"hour": 11, "minute": 43}
